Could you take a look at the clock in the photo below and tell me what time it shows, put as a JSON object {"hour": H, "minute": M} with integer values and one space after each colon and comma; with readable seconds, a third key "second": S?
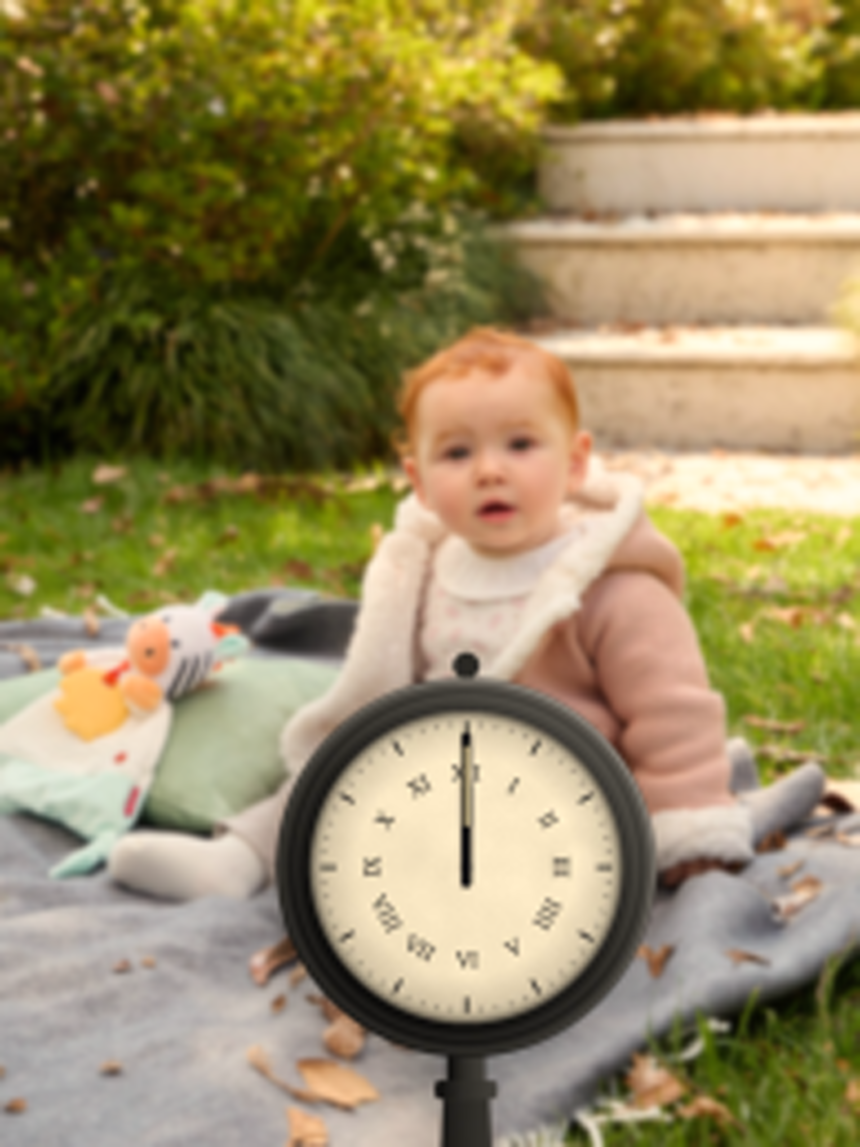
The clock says {"hour": 12, "minute": 0}
